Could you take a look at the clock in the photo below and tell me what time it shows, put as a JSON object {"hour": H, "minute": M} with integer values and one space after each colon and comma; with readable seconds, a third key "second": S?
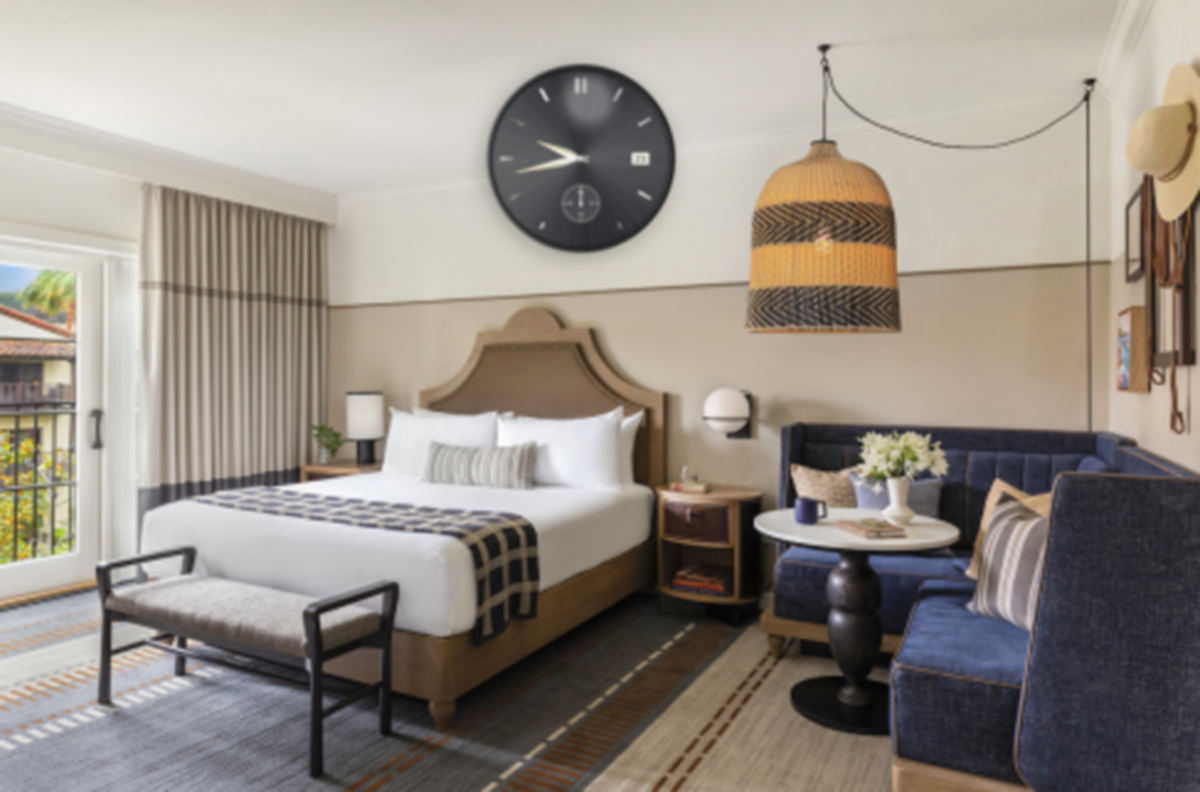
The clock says {"hour": 9, "minute": 43}
